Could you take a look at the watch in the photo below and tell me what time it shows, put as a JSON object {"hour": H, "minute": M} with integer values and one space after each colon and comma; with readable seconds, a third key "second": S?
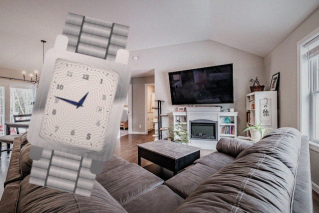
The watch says {"hour": 12, "minute": 46}
